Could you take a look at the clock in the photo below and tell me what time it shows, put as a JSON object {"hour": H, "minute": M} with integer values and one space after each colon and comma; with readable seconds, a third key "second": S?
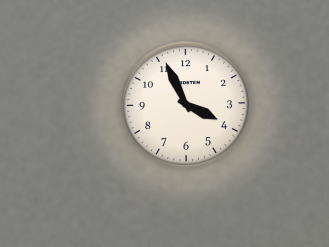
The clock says {"hour": 3, "minute": 56}
